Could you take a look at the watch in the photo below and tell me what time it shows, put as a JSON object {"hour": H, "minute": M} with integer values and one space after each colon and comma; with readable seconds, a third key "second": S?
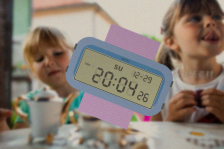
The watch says {"hour": 20, "minute": 4, "second": 26}
